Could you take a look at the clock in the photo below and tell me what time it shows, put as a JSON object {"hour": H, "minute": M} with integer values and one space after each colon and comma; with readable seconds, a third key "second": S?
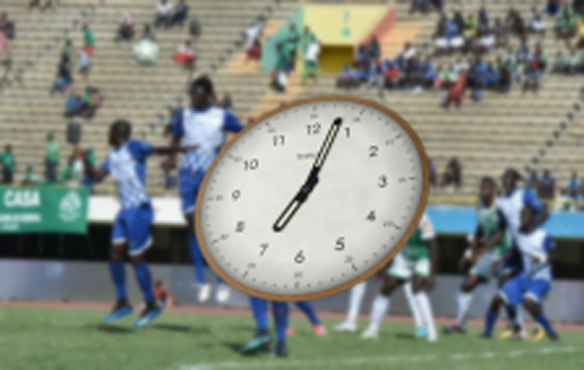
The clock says {"hour": 7, "minute": 3}
